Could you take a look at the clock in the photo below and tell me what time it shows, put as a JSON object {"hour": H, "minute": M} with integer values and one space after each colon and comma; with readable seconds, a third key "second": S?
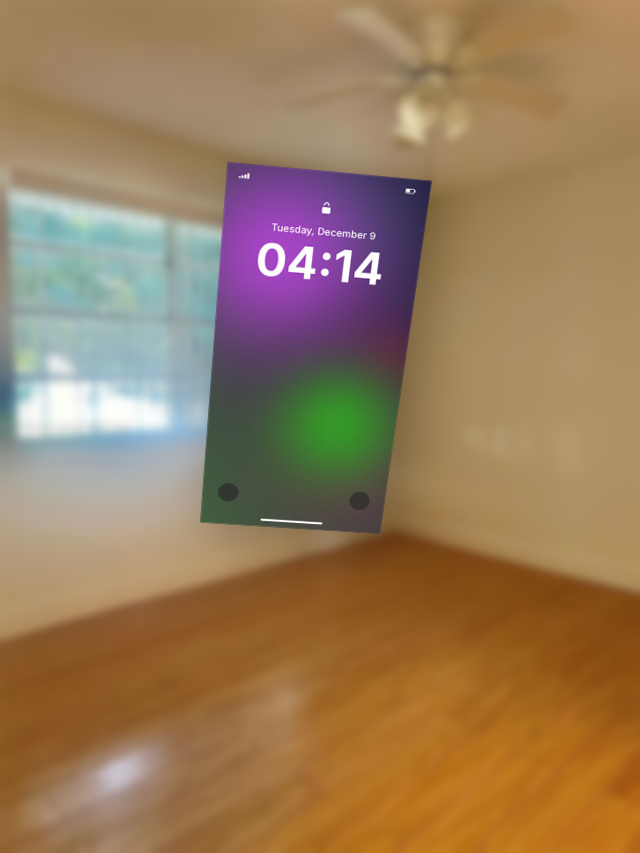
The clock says {"hour": 4, "minute": 14}
